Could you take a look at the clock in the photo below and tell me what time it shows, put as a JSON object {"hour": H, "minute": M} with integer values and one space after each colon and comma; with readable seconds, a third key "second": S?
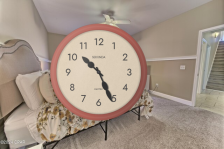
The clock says {"hour": 10, "minute": 26}
